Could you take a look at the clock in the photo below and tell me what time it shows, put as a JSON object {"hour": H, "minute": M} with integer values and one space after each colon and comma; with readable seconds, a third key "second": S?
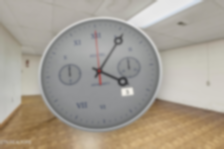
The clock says {"hour": 4, "minute": 6}
